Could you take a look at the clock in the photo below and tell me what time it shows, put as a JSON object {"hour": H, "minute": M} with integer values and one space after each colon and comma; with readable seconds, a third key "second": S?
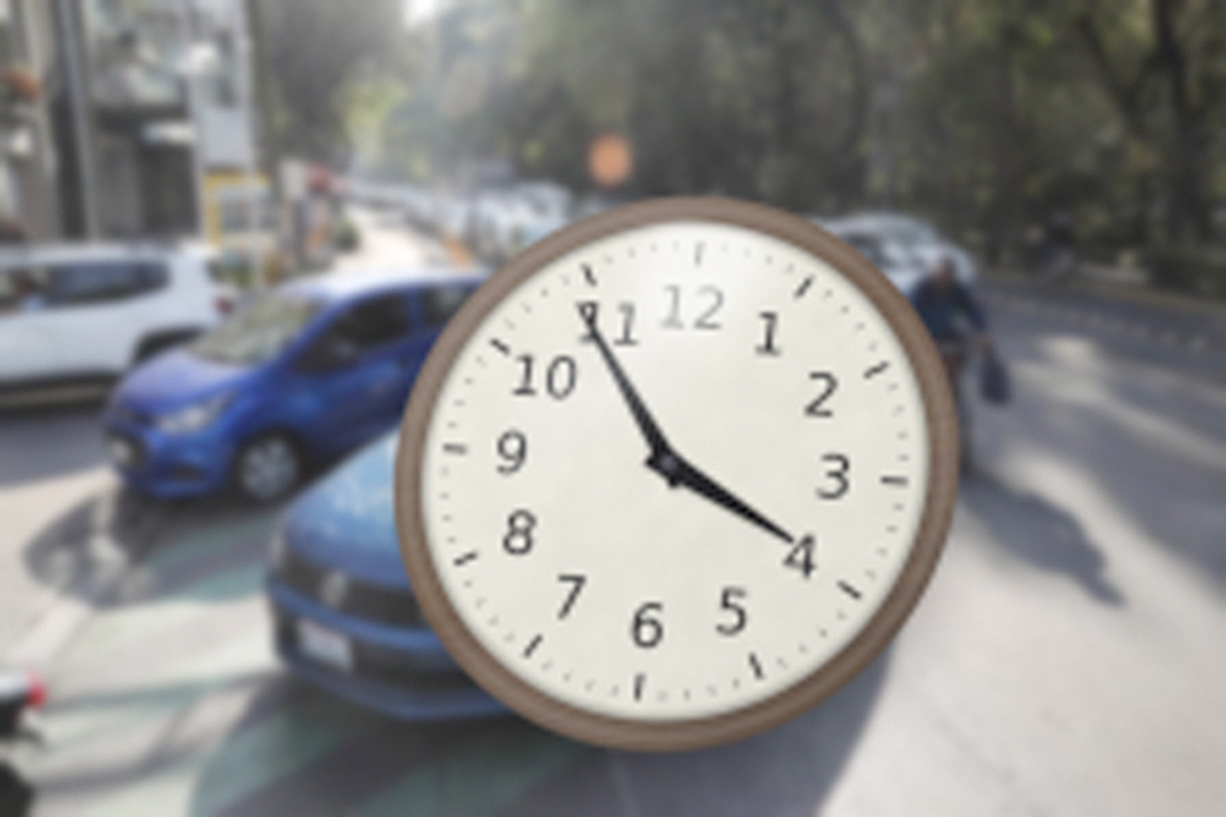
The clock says {"hour": 3, "minute": 54}
